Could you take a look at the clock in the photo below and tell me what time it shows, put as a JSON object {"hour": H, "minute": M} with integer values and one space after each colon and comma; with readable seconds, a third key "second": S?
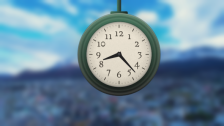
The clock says {"hour": 8, "minute": 23}
